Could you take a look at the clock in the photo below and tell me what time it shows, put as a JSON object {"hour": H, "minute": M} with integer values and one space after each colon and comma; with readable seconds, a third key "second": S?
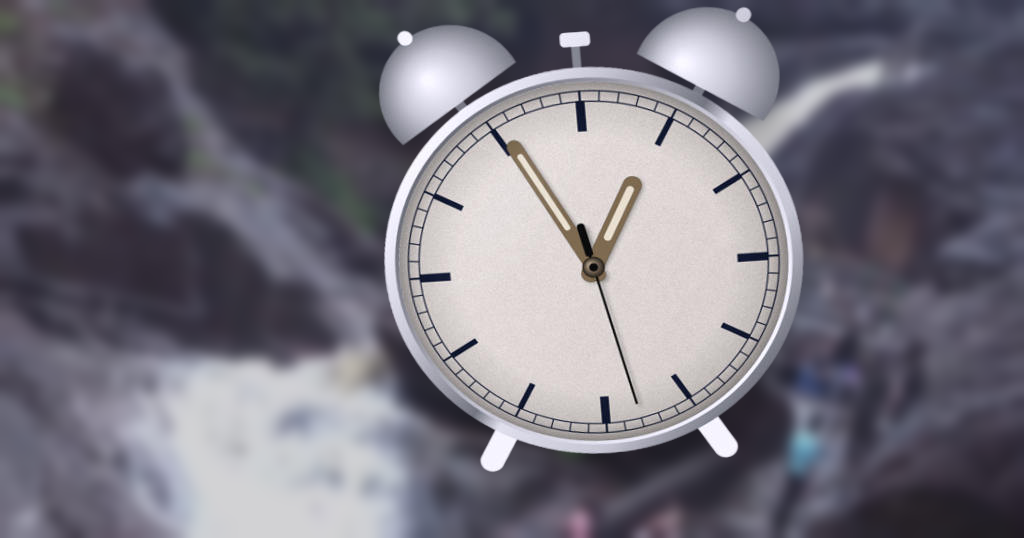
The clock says {"hour": 12, "minute": 55, "second": 28}
